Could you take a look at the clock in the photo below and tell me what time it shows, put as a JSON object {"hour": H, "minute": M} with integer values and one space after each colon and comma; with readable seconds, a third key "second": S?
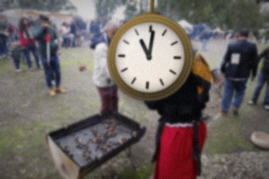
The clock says {"hour": 11, "minute": 1}
